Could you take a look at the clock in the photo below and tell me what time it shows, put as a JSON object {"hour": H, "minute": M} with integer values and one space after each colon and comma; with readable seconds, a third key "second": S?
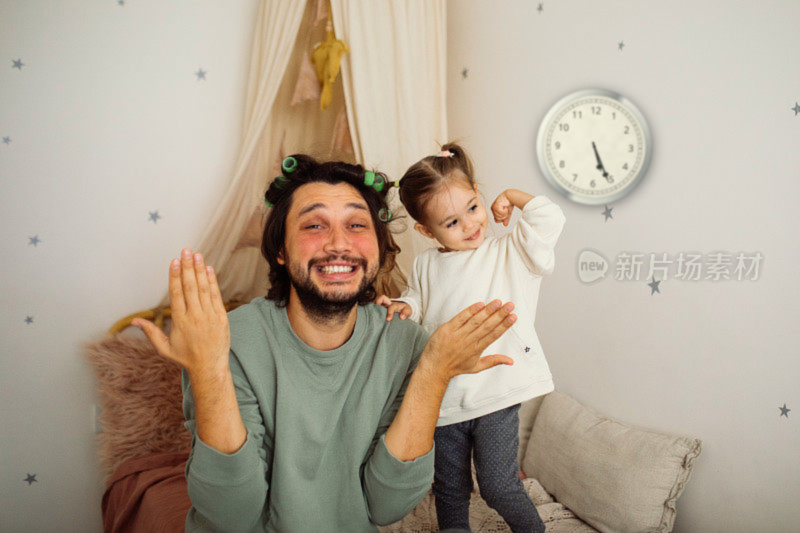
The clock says {"hour": 5, "minute": 26}
